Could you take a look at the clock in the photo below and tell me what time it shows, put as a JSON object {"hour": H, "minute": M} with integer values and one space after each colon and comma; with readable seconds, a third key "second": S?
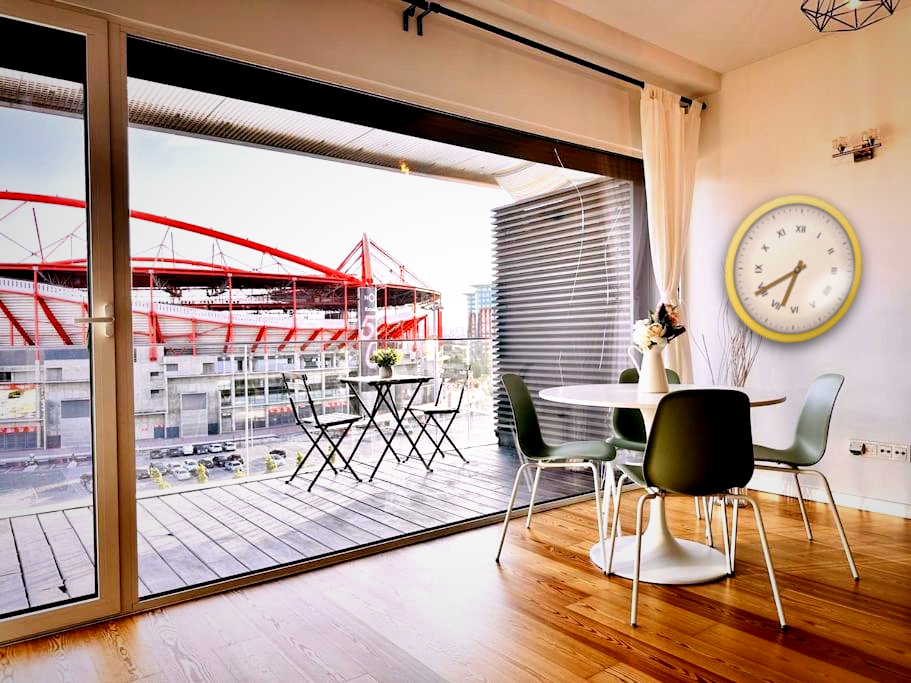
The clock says {"hour": 6, "minute": 40}
